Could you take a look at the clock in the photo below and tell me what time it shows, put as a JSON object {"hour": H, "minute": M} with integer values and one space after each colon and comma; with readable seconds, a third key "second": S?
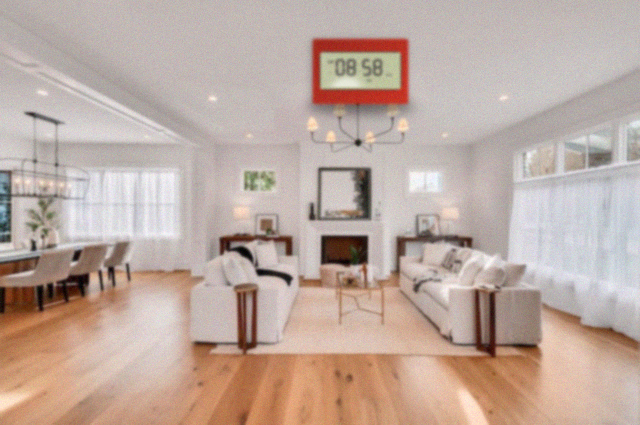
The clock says {"hour": 8, "minute": 58}
